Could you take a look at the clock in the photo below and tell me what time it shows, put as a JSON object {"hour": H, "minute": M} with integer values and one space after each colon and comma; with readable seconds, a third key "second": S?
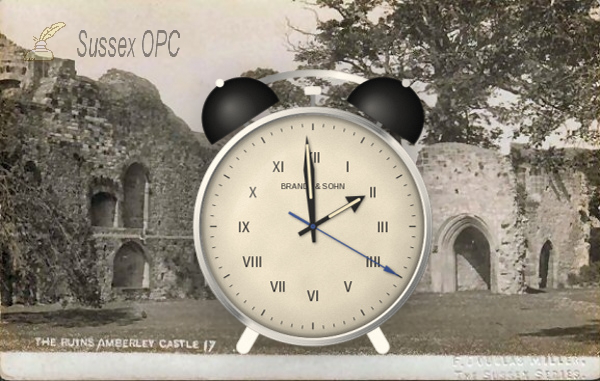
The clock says {"hour": 1, "minute": 59, "second": 20}
